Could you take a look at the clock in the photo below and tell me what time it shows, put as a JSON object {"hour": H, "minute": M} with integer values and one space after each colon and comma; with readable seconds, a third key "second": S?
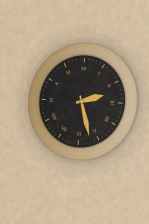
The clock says {"hour": 2, "minute": 27}
